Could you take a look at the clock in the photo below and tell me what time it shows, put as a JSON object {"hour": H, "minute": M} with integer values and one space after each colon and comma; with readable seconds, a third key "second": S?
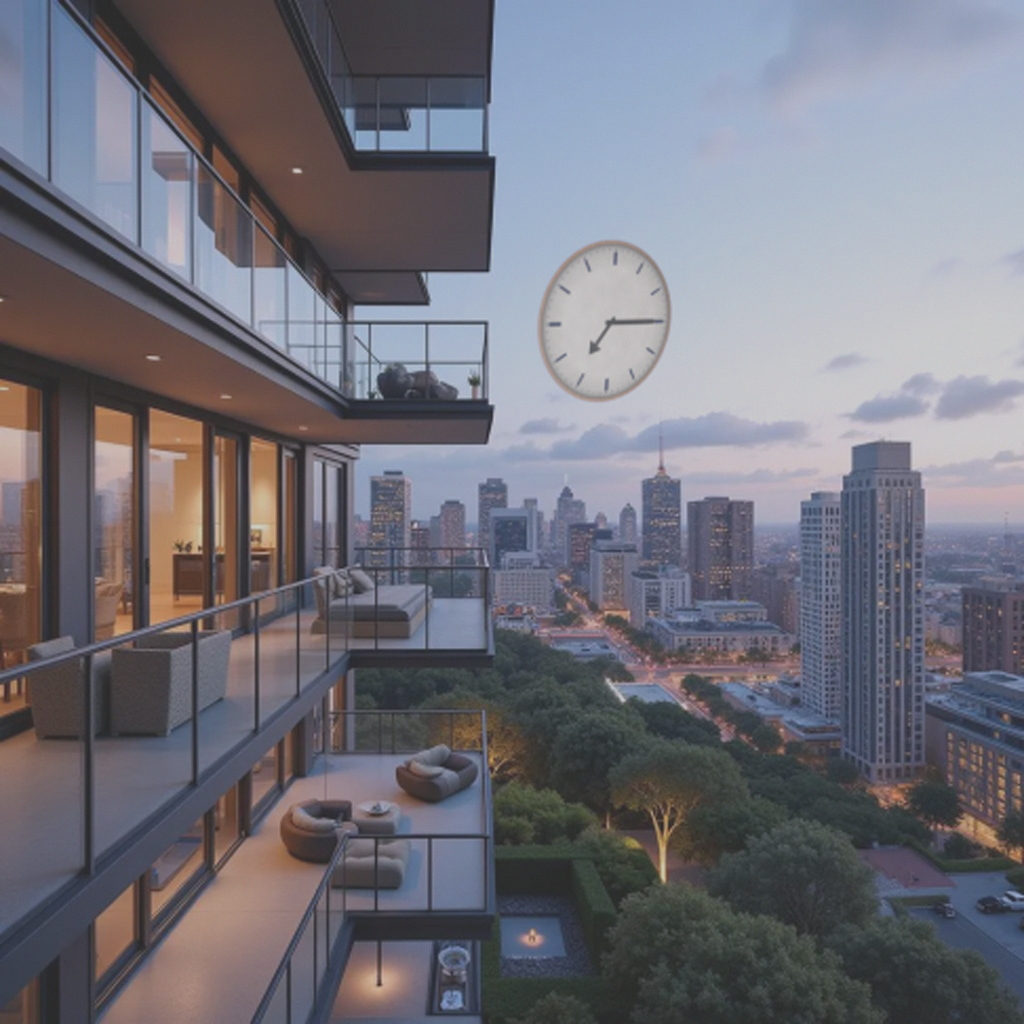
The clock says {"hour": 7, "minute": 15}
